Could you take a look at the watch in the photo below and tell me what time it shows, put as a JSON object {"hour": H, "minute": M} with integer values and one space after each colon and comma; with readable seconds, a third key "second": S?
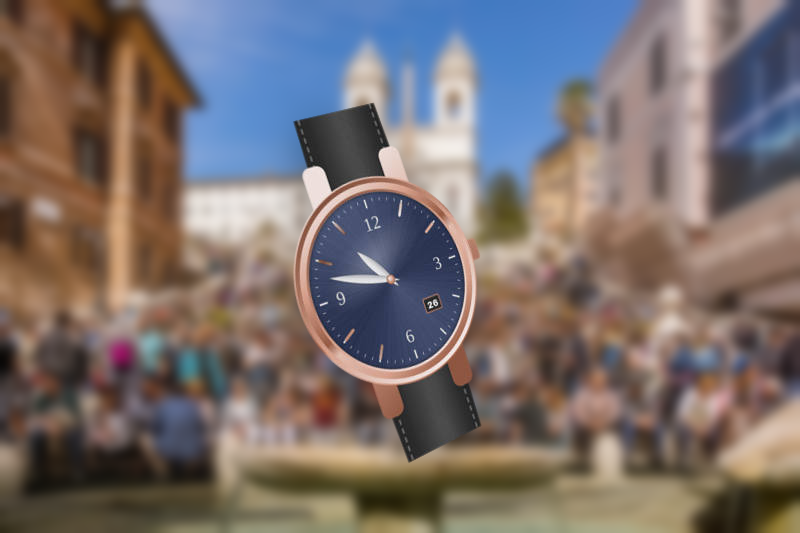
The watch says {"hour": 10, "minute": 48}
